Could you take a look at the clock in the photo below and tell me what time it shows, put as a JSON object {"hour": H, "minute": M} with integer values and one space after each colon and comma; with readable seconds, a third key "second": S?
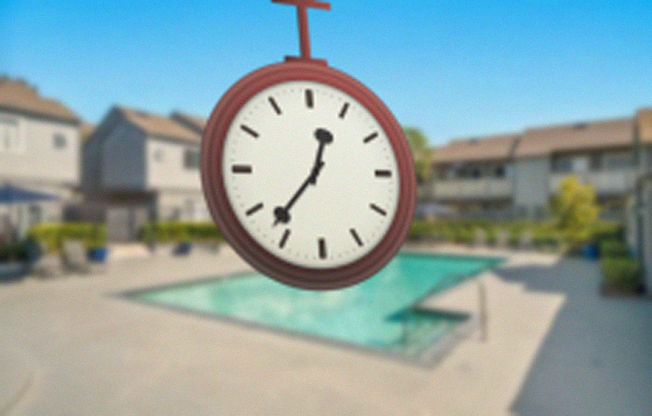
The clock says {"hour": 12, "minute": 37}
